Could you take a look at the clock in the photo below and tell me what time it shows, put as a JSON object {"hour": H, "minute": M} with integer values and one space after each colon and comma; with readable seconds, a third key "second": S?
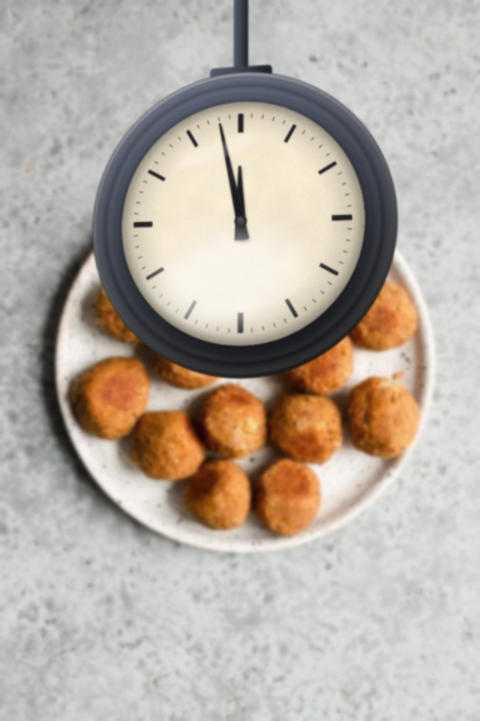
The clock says {"hour": 11, "minute": 58}
